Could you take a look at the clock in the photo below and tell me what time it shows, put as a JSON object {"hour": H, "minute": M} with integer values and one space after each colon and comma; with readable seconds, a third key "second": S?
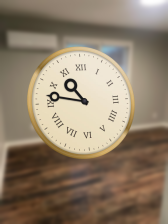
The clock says {"hour": 10, "minute": 47}
